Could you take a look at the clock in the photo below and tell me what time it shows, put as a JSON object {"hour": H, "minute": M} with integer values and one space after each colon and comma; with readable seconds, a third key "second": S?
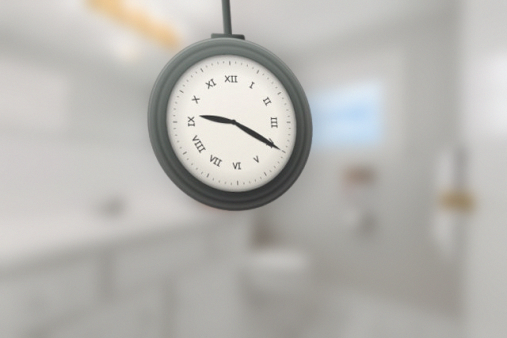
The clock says {"hour": 9, "minute": 20}
